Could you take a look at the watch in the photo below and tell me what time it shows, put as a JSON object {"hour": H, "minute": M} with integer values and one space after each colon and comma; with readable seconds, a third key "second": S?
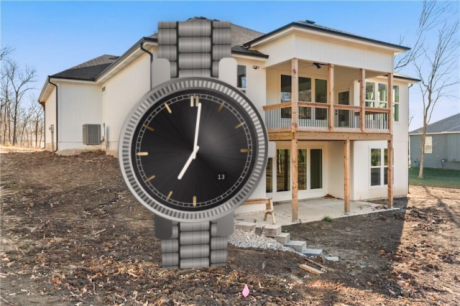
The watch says {"hour": 7, "minute": 1}
